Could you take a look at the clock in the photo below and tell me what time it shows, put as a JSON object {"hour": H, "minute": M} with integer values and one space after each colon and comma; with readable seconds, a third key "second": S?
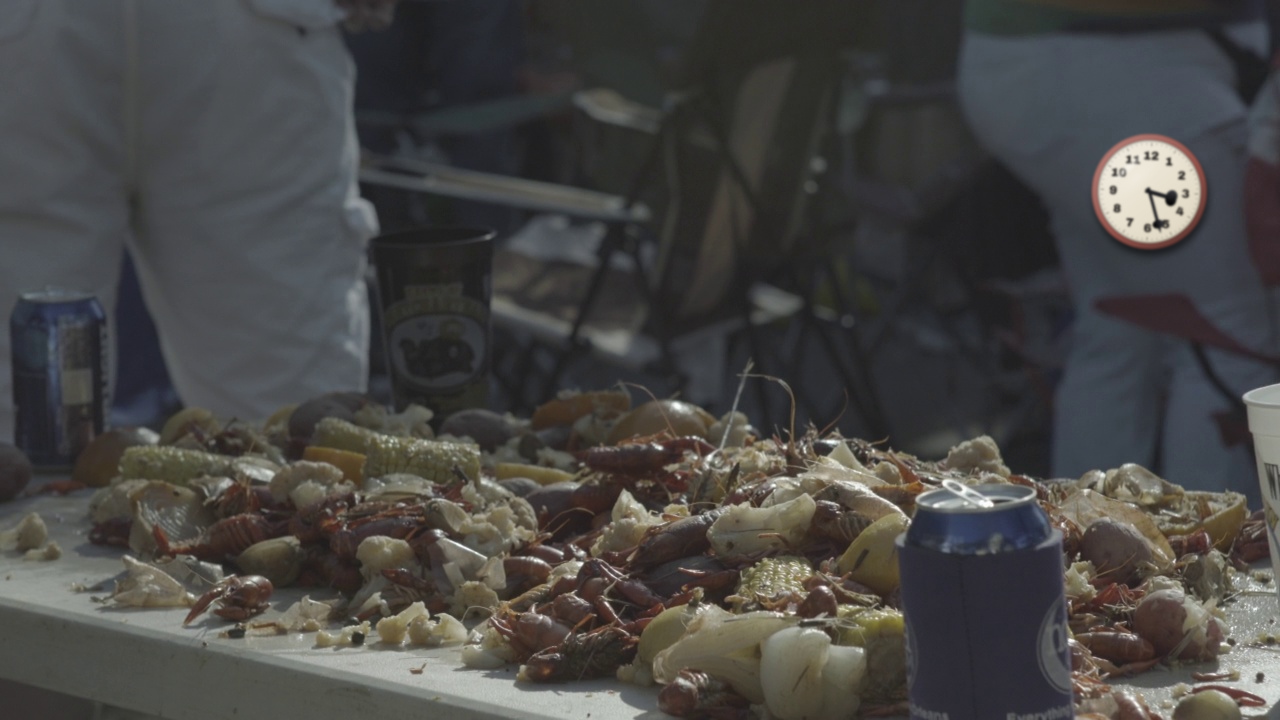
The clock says {"hour": 3, "minute": 27}
